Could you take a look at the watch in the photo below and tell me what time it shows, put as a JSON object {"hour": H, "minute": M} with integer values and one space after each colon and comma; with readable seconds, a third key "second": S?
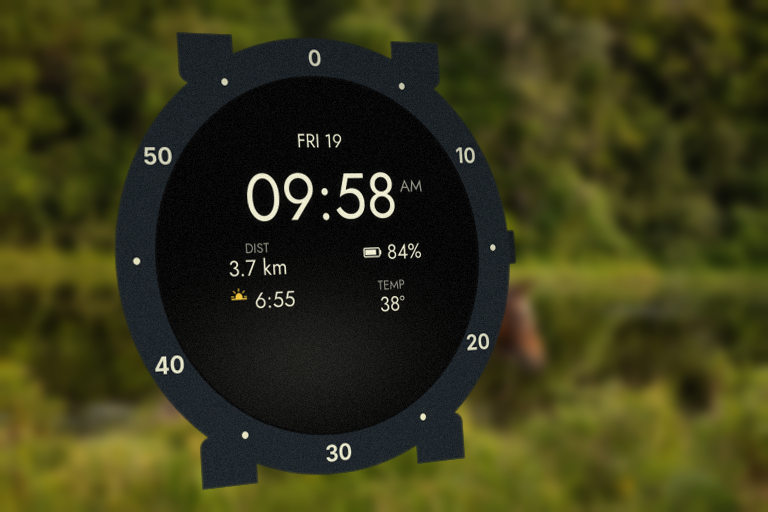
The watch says {"hour": 9, "minute": 58}
